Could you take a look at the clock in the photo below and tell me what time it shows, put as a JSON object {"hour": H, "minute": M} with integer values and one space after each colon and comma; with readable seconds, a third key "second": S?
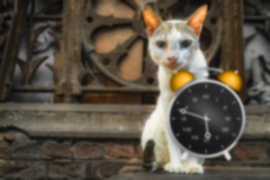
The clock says {"hour": 5, "minute": 48}
